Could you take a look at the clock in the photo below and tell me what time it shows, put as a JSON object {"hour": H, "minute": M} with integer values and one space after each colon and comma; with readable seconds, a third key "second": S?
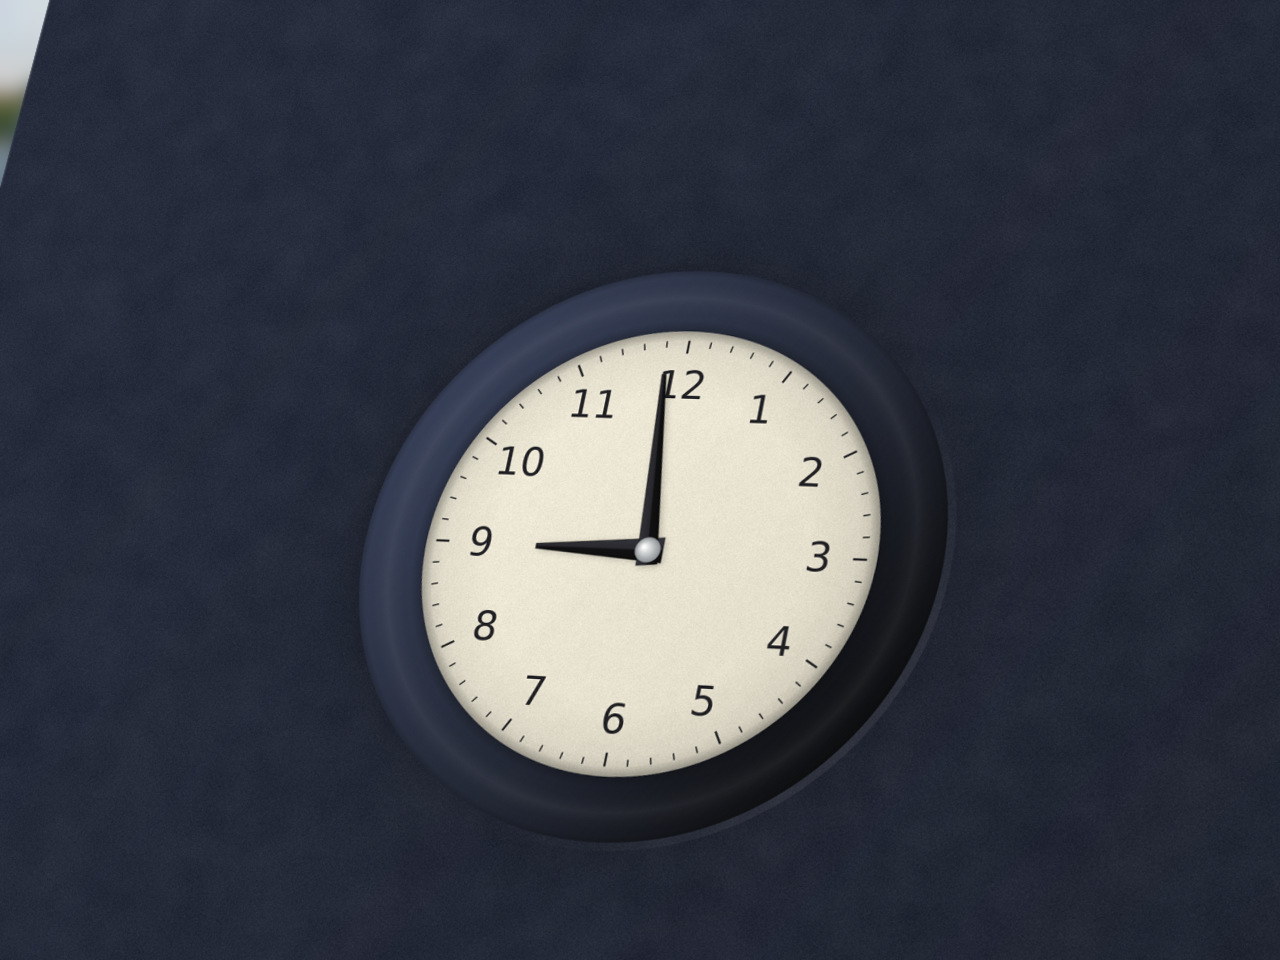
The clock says {"hour": 8, "minute": 59}
